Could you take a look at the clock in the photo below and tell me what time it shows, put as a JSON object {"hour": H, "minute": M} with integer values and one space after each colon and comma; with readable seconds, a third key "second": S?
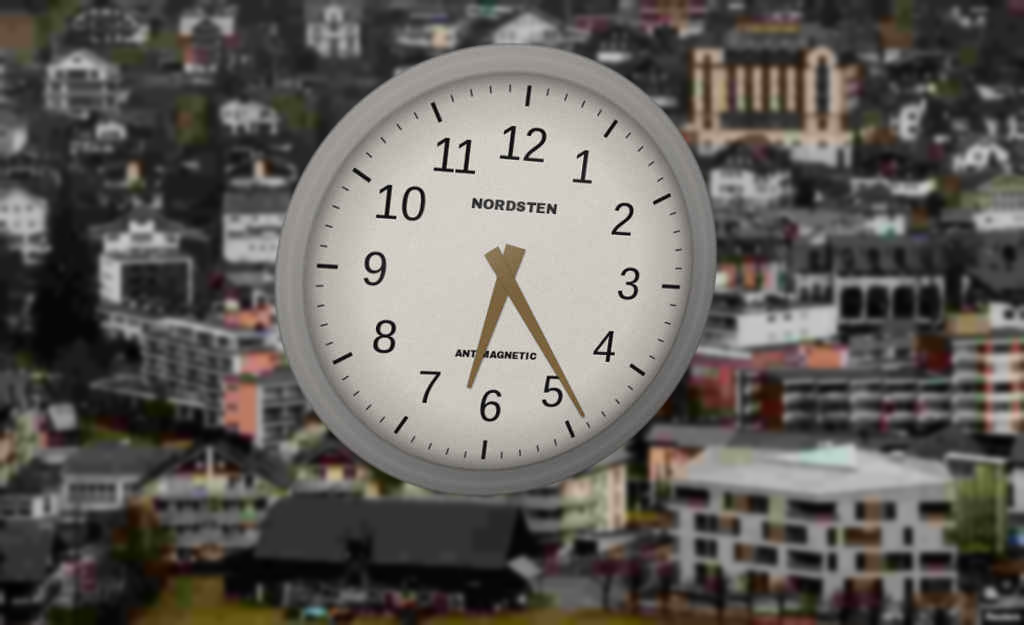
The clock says {"hour": 6, "minute": 24}
